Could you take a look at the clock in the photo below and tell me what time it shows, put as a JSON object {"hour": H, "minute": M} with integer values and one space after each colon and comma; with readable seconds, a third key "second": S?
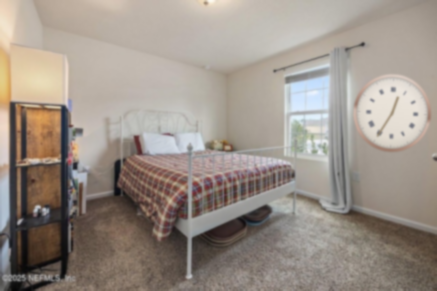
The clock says {"hour": 12, "minute": 35}
